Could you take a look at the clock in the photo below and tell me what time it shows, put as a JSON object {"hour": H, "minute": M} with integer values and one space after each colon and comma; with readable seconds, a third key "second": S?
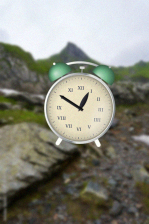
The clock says {"hour": 12, "minute": 50}
